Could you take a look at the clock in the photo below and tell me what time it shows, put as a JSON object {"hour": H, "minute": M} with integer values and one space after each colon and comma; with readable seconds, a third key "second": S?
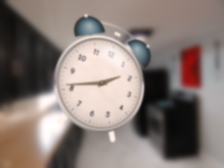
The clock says {"hour": 1, "minute": 41}
